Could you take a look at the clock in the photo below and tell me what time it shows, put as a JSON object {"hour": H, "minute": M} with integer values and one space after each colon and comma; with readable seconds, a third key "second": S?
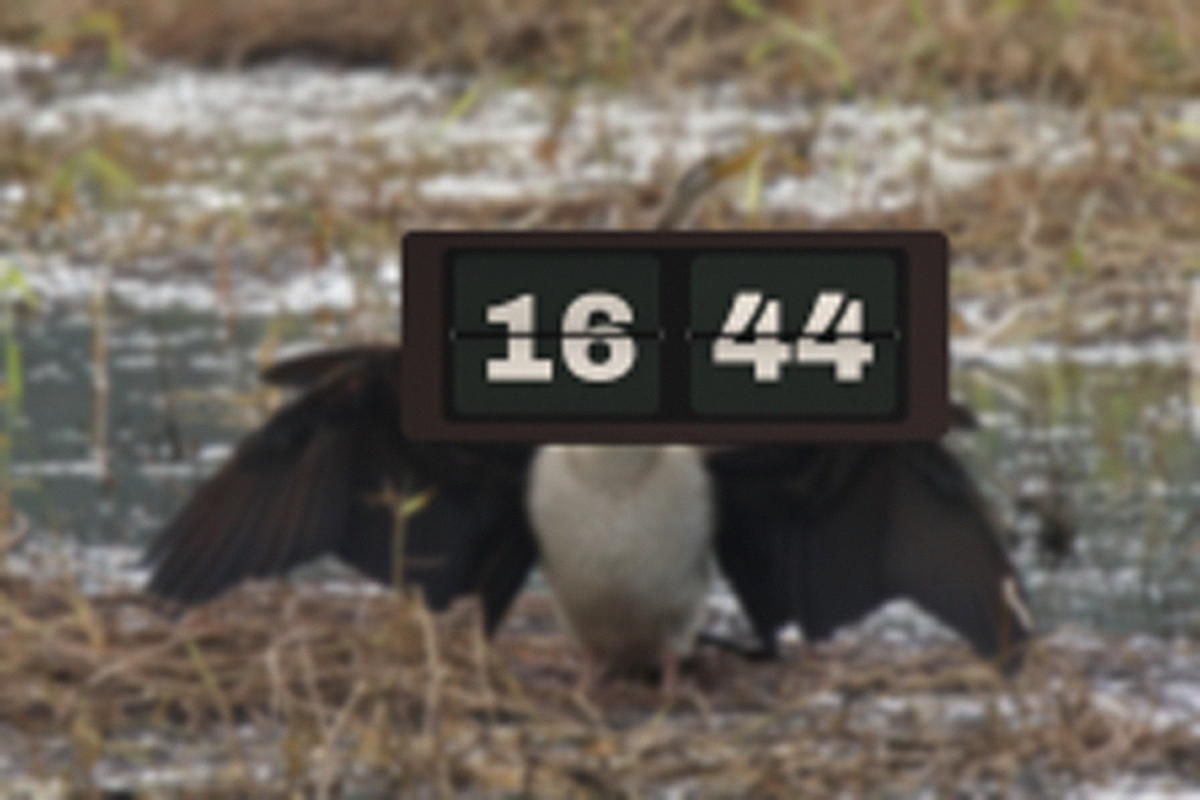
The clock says {"hour": 16, "minute": 44}
